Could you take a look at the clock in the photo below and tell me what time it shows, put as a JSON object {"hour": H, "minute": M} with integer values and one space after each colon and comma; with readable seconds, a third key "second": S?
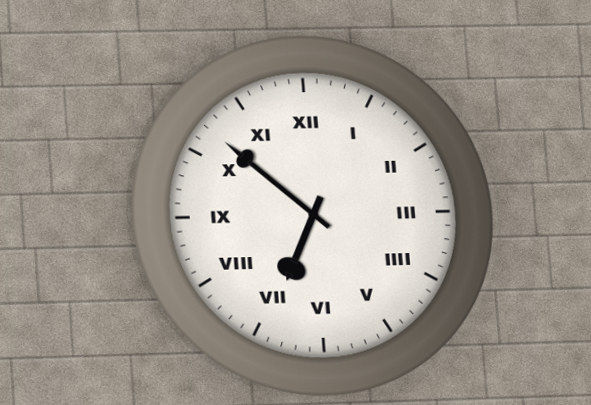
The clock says {"hour": 6, "minute": 52}
